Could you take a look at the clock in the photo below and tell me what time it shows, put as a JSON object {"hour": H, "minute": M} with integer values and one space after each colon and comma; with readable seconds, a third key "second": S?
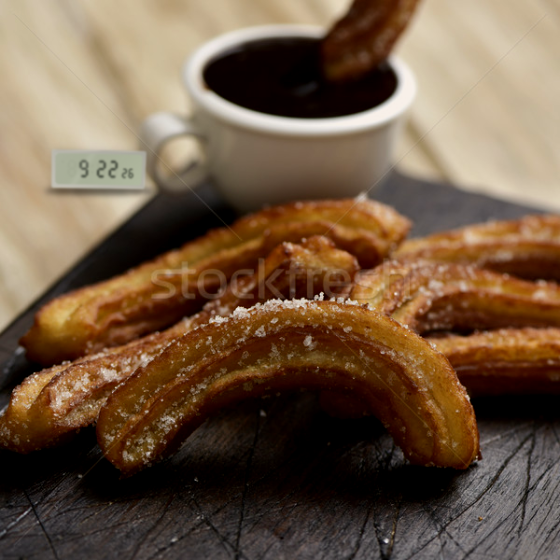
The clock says {"hour": 9, "minute": 22}
